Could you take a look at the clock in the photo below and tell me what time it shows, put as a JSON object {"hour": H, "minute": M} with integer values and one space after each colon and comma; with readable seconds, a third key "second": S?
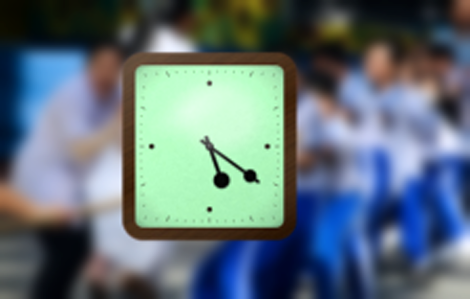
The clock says {"hour": 5, "minute": 21}
